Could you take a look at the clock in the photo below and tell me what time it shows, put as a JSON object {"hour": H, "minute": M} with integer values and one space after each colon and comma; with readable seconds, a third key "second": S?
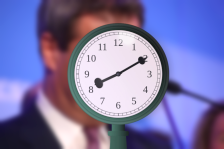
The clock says {"hour": 8, "minute": 10}
